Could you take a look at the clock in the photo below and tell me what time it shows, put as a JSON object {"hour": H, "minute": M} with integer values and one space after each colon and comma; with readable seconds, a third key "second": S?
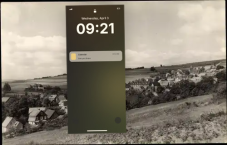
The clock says {"hour": 9, "minute": 21}
